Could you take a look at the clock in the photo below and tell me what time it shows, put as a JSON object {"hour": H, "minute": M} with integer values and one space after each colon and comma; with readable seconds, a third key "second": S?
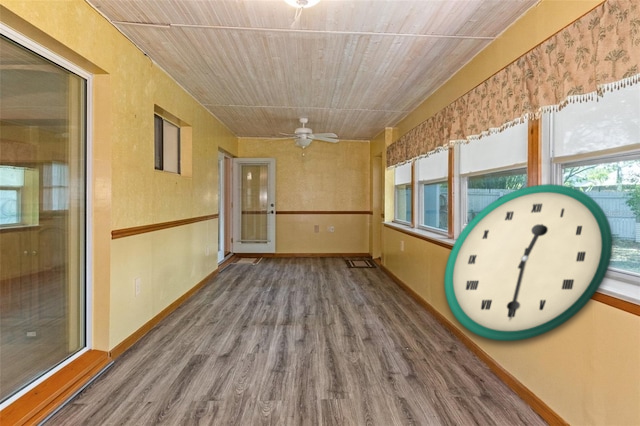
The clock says {"hour": 12, "minute": 30}
